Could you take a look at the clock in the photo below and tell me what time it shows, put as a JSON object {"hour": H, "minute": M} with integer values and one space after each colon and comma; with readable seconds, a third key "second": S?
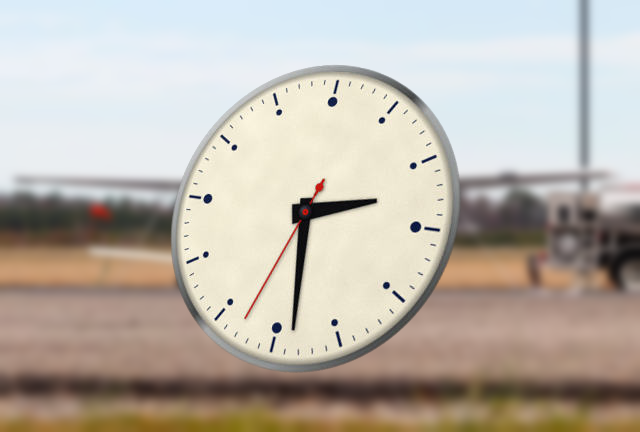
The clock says {"hour": 2, "minute": 28, "second": 33}
